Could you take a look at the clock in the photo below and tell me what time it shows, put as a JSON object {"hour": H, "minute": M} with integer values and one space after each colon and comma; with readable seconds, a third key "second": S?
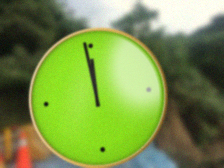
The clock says {"hour": 11, "minute": 59}
